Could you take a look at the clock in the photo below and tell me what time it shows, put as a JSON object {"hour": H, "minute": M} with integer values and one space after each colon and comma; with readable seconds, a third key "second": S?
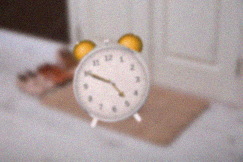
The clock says {"hour": 4, "minute": 50}
